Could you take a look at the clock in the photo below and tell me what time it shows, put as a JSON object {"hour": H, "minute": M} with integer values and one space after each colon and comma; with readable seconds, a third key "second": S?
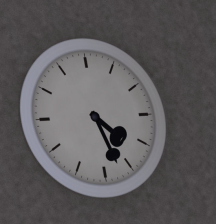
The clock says {"hour": 4, "minute": 27}
